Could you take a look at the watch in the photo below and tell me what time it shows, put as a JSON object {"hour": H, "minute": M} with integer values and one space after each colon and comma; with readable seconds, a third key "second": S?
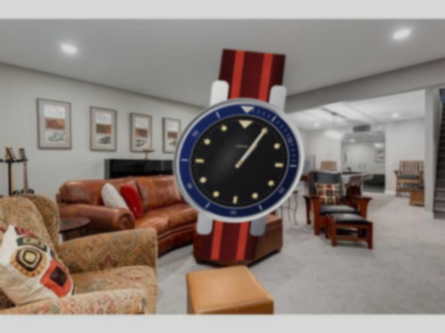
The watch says {"hour": 1, "minute": 5}
